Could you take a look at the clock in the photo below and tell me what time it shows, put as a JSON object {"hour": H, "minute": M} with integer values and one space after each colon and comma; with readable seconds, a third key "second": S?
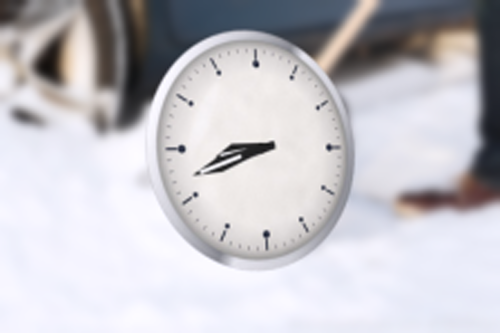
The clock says {"hour": 8, "minute": 42}
